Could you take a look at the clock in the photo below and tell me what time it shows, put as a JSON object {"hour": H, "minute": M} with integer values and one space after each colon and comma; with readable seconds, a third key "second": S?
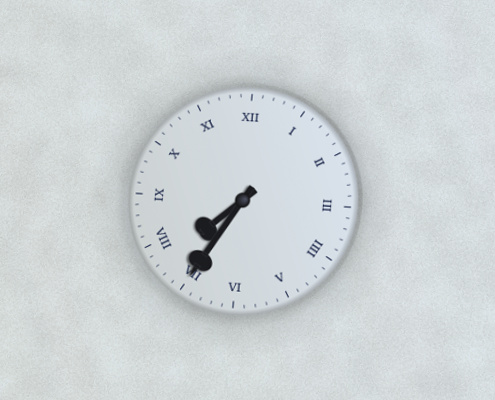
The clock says {"hour": 7, "minute": 35}
